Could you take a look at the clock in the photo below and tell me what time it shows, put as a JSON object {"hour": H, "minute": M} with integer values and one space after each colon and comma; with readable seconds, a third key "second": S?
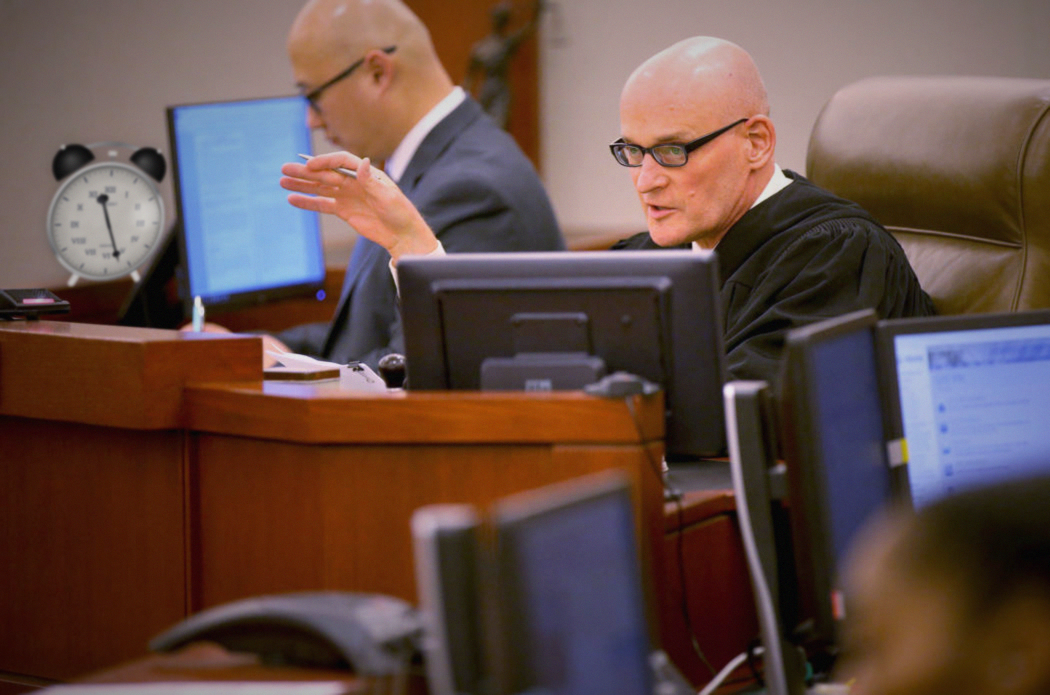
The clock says {"hour": 11, "minute": 27}
